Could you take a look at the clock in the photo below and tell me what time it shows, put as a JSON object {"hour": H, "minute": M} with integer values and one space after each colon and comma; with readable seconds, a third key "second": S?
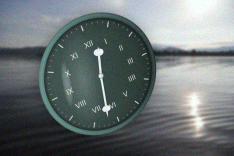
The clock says {"hour": 12, "minute": 32}
